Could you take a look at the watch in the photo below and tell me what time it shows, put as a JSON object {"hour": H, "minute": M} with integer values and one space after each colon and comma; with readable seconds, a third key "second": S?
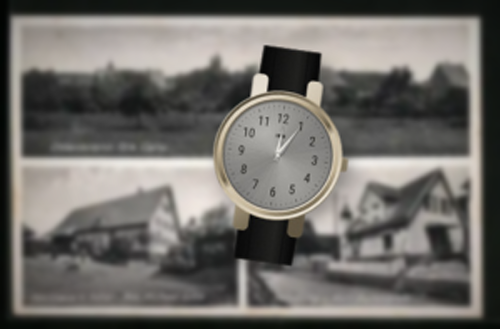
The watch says {"hour": 12, "minute": 5}
